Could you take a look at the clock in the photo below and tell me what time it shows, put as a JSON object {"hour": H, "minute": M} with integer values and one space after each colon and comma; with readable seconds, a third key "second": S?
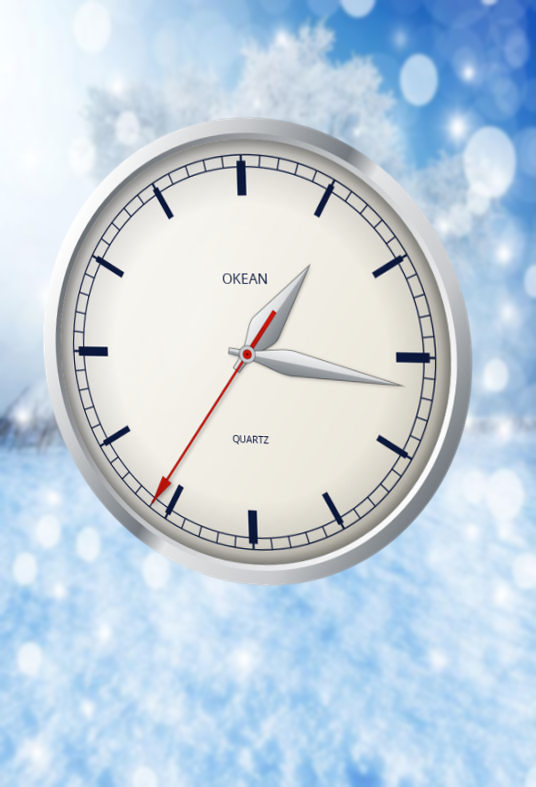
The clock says {"hour": 1, "minute": 16, "second": 36}
